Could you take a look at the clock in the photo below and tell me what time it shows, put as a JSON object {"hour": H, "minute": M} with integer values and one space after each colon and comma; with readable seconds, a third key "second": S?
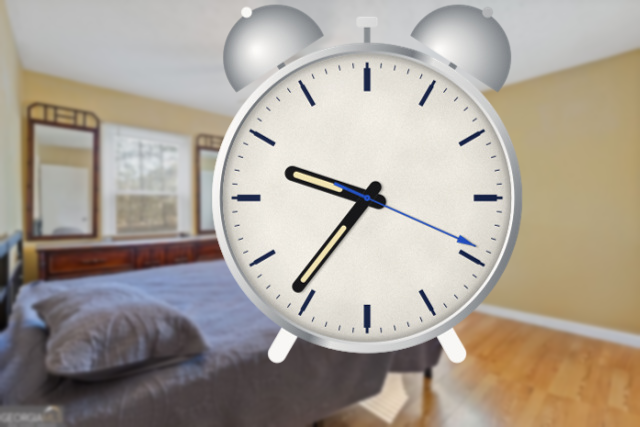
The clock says {"hour": 9, "minute": 36, "second": 19}
